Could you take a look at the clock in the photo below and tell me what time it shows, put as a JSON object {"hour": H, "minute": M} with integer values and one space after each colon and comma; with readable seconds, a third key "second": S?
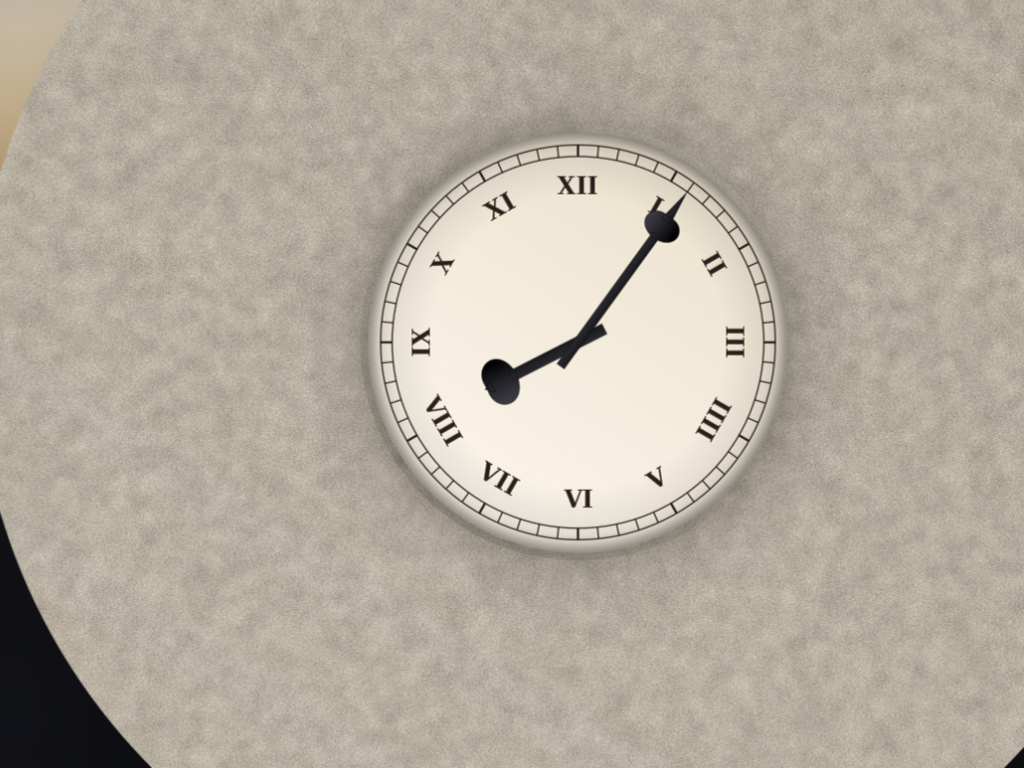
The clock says {"hour": 8, "minute": 6}
